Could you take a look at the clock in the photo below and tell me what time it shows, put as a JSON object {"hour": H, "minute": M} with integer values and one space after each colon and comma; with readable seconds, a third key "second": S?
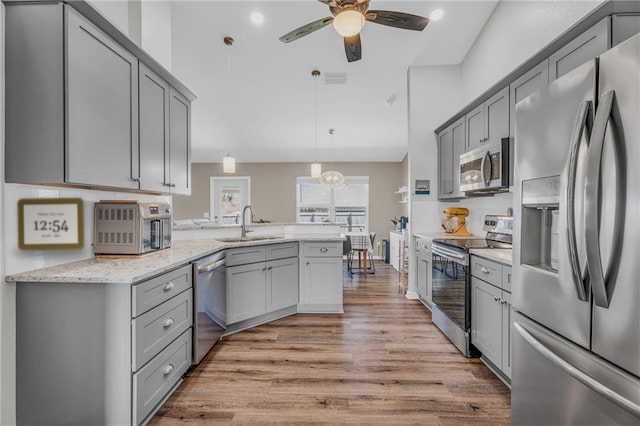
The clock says {"hour": 12, "minute": 54}
